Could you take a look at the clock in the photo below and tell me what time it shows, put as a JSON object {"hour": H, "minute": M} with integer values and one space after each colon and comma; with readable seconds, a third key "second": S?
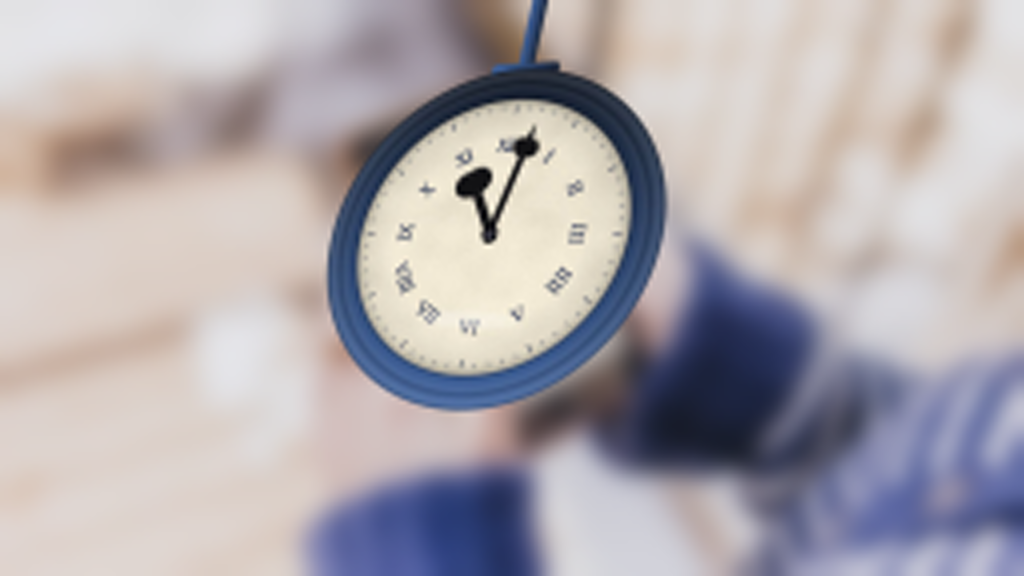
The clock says {"hour": 11, "minute": 2}
